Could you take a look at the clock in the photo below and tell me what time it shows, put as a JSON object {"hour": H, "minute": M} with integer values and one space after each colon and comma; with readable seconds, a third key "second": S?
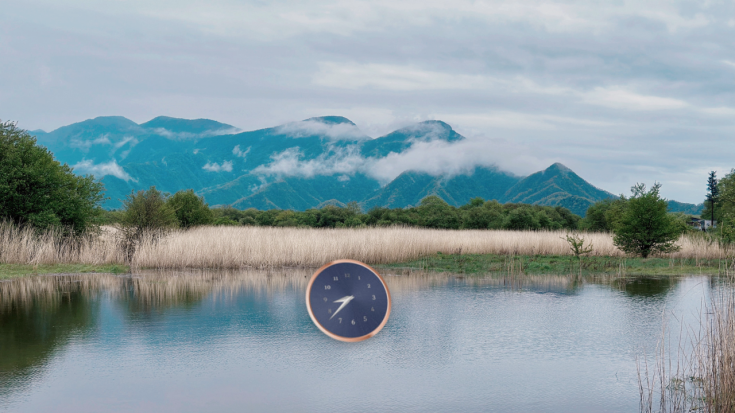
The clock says {"hour": 8, "minute": 38}
